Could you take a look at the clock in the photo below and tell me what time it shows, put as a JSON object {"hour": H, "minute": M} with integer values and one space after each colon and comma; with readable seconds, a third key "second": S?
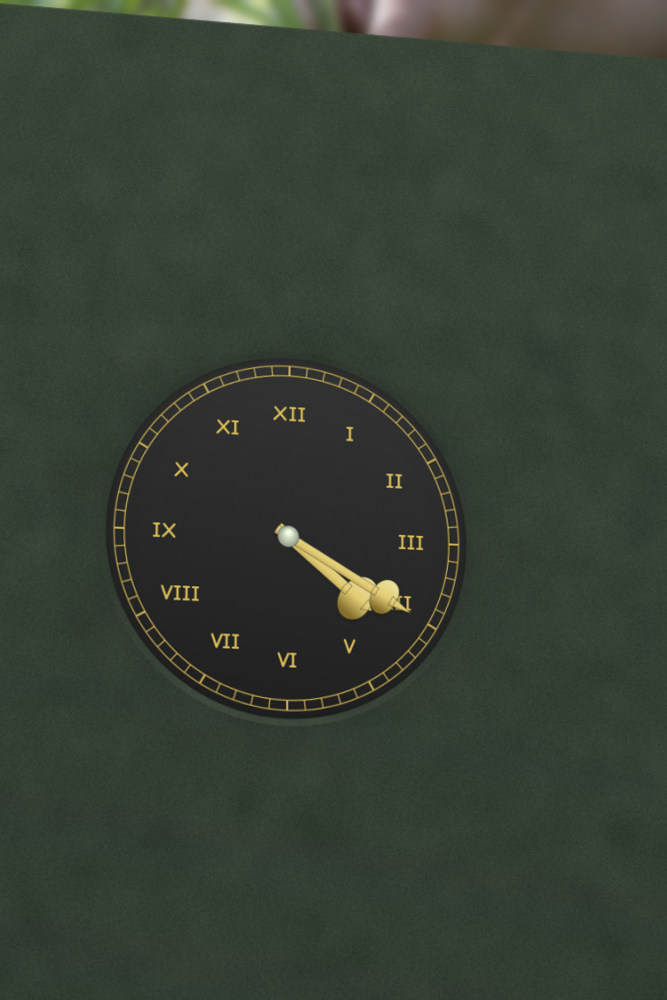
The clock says {"hour": 4, "minute": 20}
